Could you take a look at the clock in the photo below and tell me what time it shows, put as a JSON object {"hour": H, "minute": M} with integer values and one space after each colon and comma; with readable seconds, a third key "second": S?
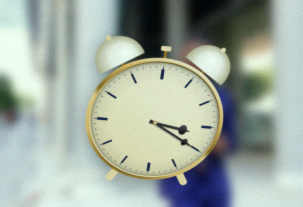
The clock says {"hour": 3, "minute": 20}
